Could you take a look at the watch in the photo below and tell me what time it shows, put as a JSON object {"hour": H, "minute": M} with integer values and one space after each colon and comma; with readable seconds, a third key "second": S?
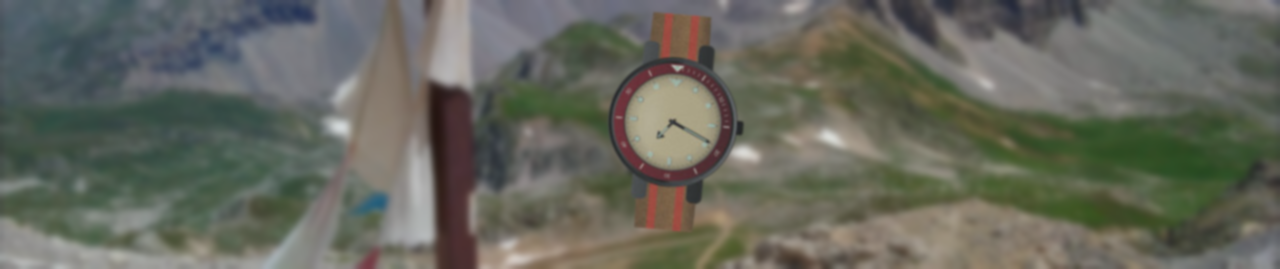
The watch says {"hour": 7, "minute": 19}
